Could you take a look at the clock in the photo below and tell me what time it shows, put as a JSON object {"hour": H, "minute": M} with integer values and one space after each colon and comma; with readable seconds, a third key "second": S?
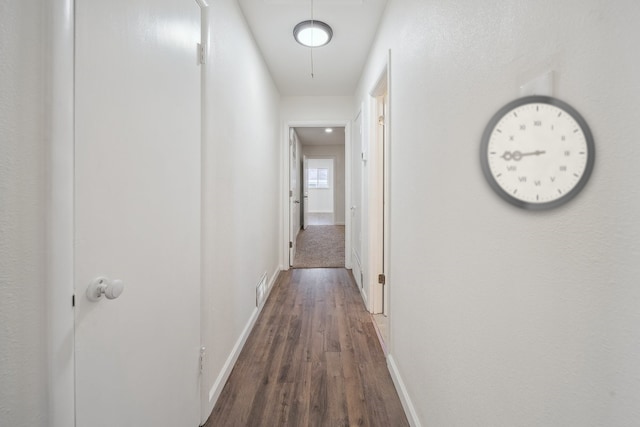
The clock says {"hour": 8, "minute": 44}
